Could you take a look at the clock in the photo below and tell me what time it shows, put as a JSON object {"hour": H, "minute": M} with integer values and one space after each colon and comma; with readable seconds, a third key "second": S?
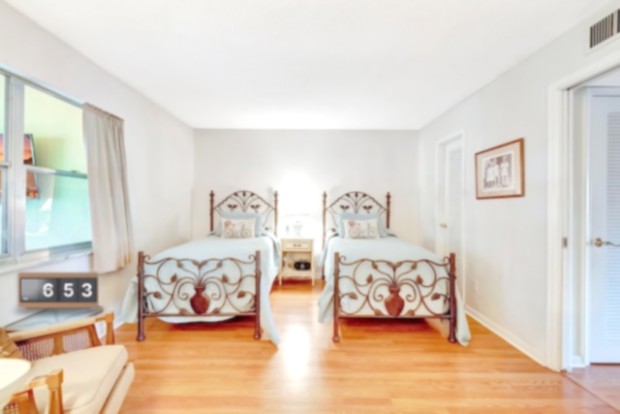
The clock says {"hour": 6, "minute": 53}
